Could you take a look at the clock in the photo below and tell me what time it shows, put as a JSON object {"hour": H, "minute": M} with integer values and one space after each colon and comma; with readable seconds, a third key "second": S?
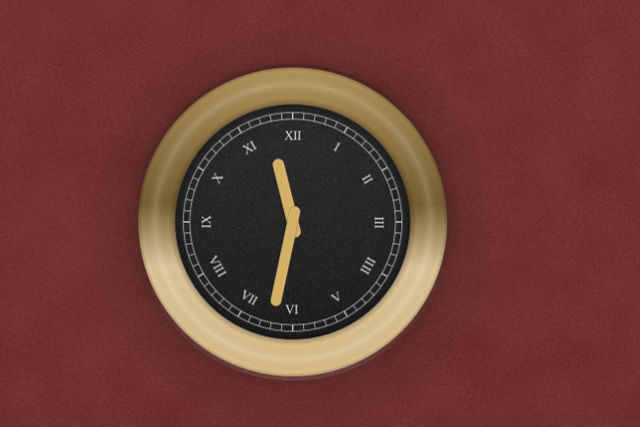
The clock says {"hour": 11, "minute": 32}
